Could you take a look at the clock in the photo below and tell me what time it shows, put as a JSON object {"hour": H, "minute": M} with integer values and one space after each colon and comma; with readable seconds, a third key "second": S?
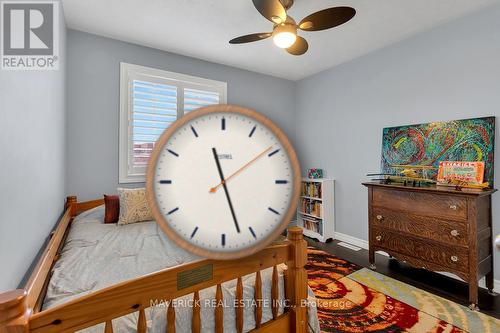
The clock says {"hour": 11, "minute": 27, "second": 9}
